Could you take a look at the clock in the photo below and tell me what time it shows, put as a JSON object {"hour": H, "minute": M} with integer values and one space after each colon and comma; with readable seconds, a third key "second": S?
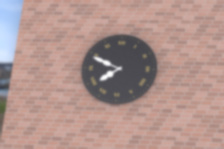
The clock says {"hour": 7, "minute": 49}
